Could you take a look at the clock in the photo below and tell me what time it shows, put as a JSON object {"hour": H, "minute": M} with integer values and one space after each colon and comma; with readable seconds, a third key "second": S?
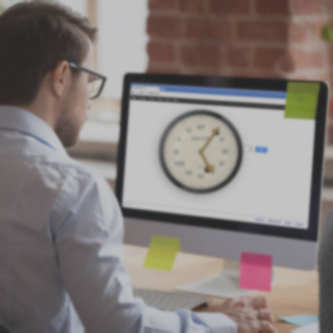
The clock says {"hour": 5, "minute": 6}
